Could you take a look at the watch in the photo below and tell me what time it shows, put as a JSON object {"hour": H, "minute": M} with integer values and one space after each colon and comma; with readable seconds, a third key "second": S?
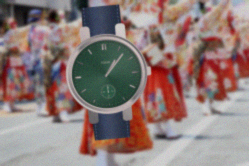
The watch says {"hour": 1, "minute": 7}
